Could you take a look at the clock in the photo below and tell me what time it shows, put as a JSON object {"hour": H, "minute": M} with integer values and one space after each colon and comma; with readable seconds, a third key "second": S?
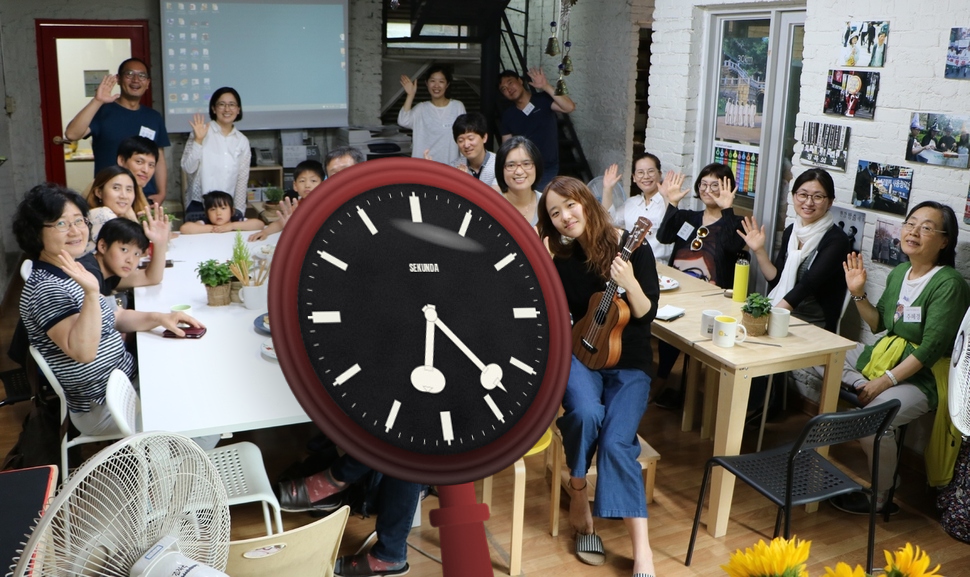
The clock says {"hour": 6, "minute": 23}
